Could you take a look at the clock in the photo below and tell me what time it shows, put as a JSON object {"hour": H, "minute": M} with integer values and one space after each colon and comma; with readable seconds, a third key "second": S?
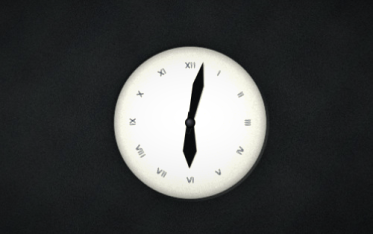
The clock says {"hour": 6, "minute": 2}
